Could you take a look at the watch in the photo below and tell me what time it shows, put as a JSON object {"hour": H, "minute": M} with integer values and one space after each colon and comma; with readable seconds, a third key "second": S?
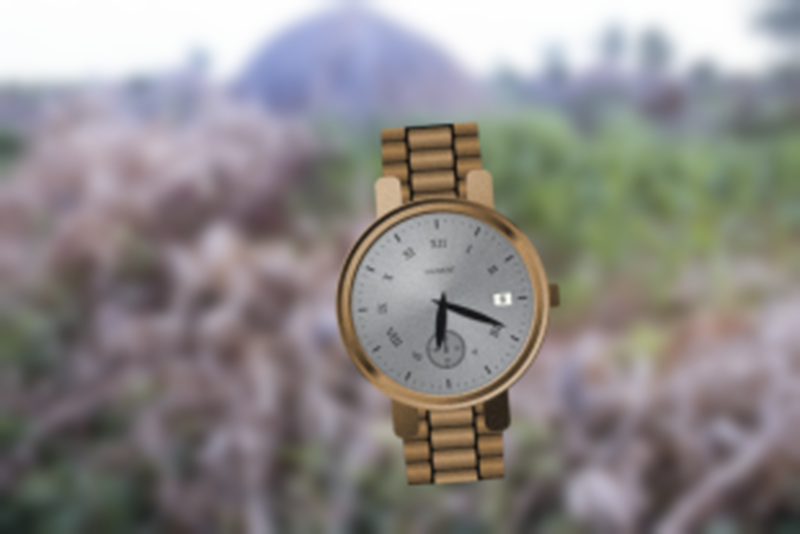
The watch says {"hour": 6, "minute": 19}
